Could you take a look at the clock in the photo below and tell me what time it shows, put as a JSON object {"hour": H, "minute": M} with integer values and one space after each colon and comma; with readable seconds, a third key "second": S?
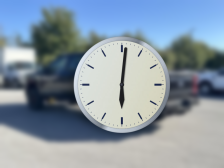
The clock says {"hour": 6, "minute": 1}
